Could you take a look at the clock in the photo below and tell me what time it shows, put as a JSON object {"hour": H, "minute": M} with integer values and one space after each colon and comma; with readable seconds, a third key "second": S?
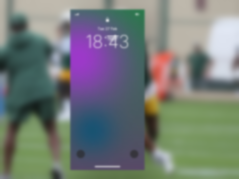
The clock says {"hour": 18, "minute": 43}
